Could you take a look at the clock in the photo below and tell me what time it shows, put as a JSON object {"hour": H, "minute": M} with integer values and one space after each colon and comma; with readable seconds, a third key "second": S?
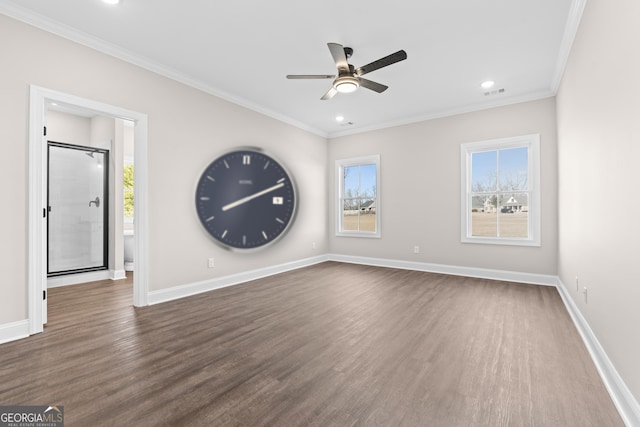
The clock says {"hour": 8, "minute": 11}
